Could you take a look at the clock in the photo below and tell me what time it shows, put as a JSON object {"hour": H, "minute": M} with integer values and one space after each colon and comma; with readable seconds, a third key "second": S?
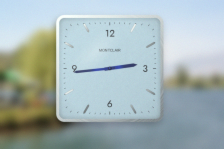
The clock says {"hour": 2, "minute": 44}
